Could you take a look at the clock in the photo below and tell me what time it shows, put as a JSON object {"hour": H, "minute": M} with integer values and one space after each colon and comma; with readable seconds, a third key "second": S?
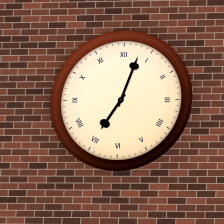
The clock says {"hour": 7, "minute": 3}
